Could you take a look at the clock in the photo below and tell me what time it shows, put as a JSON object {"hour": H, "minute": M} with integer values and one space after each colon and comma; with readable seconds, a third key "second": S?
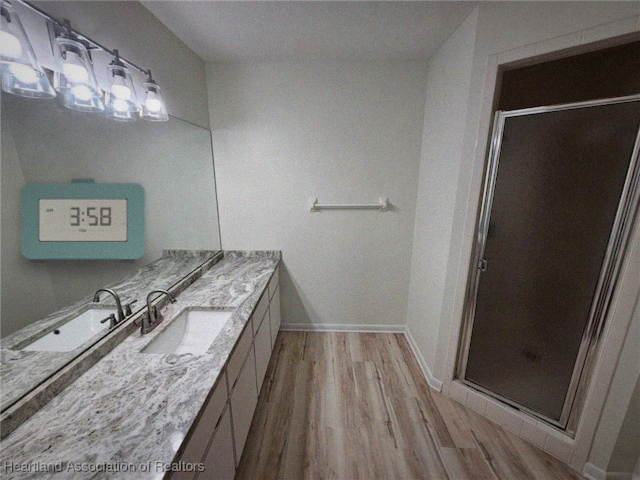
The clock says {"hour": 3, "minute": 58}
